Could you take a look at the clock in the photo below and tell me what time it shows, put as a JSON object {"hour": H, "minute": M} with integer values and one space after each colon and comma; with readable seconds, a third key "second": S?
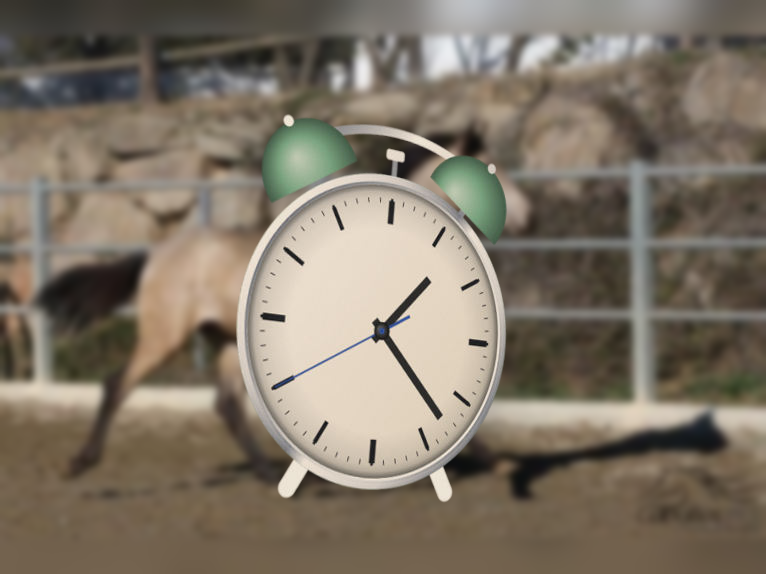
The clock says {"hour": 1, "minute": 22, "second": 40}
